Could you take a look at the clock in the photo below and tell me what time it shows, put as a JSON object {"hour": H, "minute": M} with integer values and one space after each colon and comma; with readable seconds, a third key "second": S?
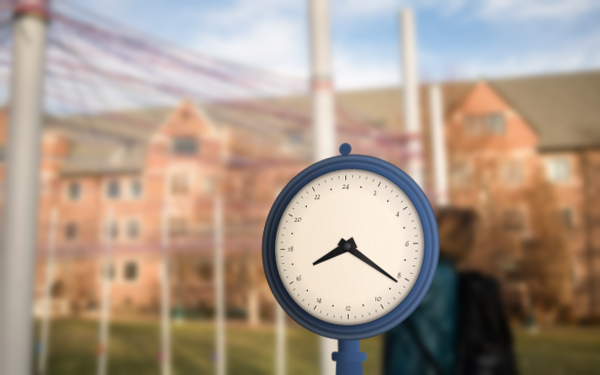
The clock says {"hour": 16, "minute": 21}
